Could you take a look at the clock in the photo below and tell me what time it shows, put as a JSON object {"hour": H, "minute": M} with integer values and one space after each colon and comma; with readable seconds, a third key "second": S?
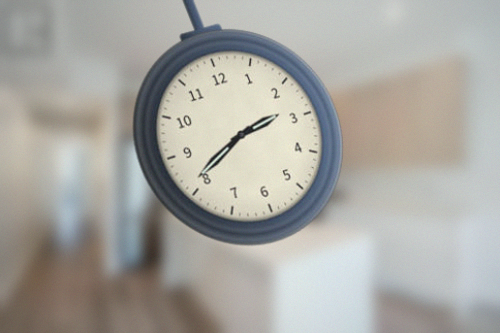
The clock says {"hour": 2, "minute": 41}
